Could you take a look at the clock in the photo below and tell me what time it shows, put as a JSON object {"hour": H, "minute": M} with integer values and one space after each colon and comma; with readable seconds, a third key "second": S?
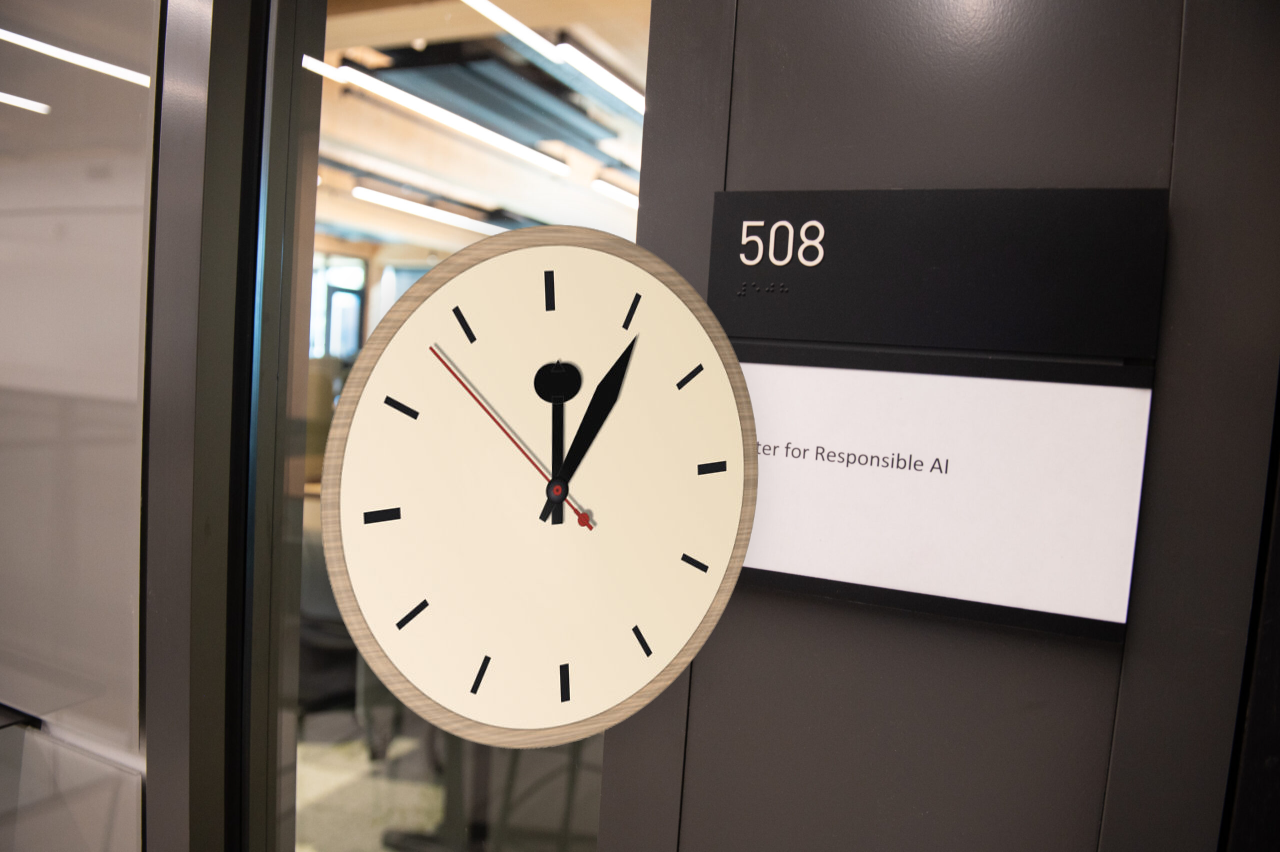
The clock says {"hour": 12, "minute": 5, "second": 53}
